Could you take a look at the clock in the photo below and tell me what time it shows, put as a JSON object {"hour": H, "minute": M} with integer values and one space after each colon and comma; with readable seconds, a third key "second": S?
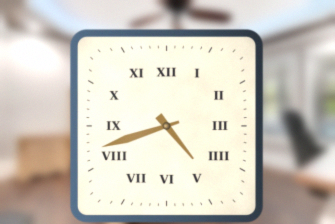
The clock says {"hour": 4, "minute": 42}
